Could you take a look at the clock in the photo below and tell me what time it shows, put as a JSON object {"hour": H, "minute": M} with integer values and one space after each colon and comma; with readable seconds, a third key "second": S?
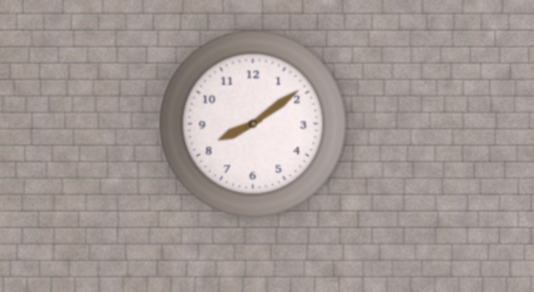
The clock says {"hour": 8, "minute": 9}
